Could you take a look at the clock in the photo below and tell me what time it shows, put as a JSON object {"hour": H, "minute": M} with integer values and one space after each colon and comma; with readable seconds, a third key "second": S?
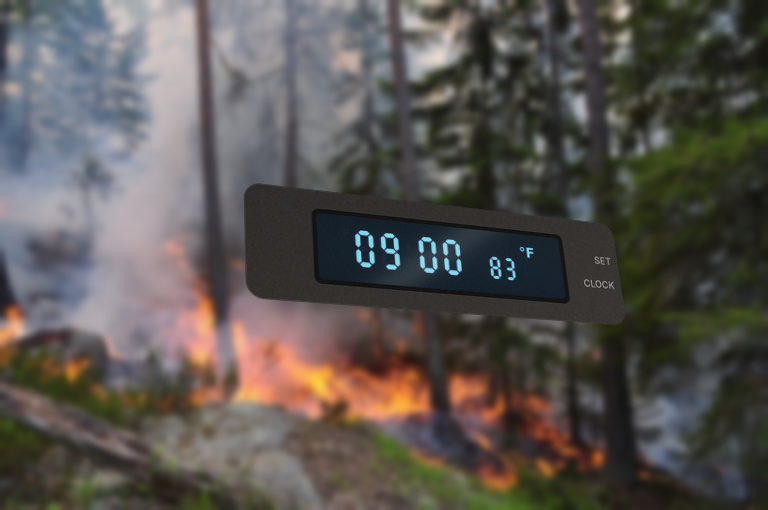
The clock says {"hour": 9, "minute": 0}
